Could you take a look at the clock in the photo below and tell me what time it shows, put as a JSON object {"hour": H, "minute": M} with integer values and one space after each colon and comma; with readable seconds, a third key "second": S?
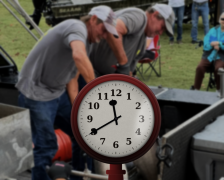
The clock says {"hour": 11, "minute": 40}
